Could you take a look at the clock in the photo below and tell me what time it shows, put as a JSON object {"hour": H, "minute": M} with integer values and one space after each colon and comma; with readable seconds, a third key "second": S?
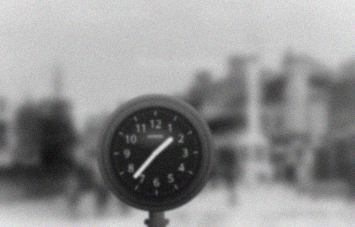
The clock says {"hour": 1, "minute": 37}
